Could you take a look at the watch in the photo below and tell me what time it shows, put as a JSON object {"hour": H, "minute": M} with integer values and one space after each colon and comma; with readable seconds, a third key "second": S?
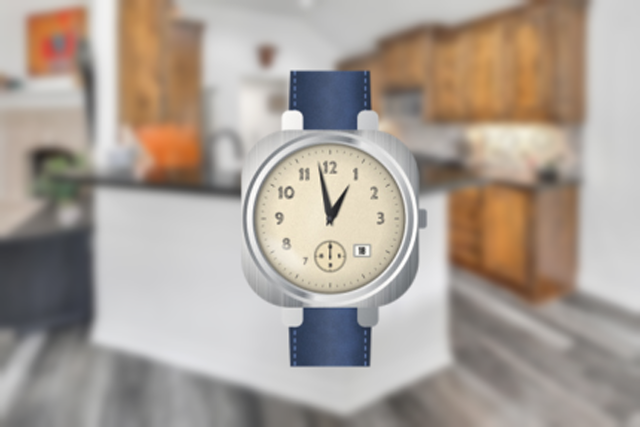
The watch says {"hour": 12, "minute": 58}
